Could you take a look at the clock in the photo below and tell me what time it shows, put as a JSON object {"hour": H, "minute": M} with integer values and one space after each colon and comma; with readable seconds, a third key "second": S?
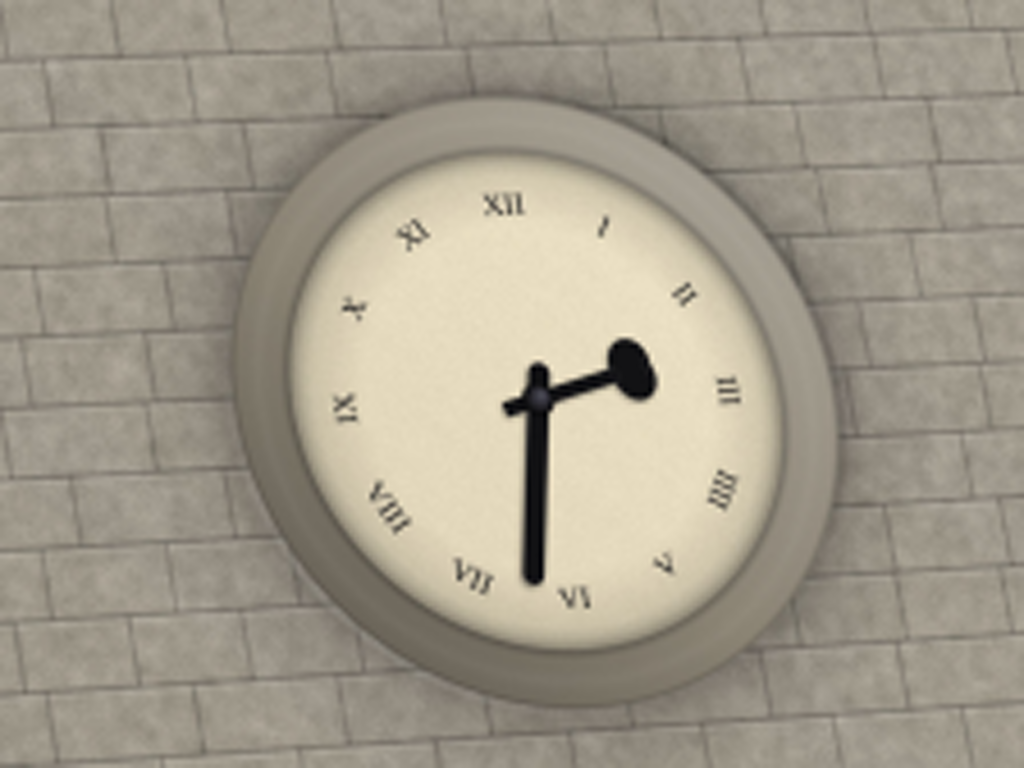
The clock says {"hour": 2, "minute": 32}
